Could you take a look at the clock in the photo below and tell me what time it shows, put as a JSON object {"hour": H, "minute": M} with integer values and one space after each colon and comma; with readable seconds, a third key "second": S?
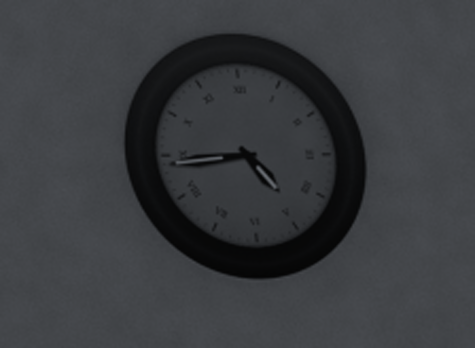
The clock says {"hour": 4, "minute": 44}
